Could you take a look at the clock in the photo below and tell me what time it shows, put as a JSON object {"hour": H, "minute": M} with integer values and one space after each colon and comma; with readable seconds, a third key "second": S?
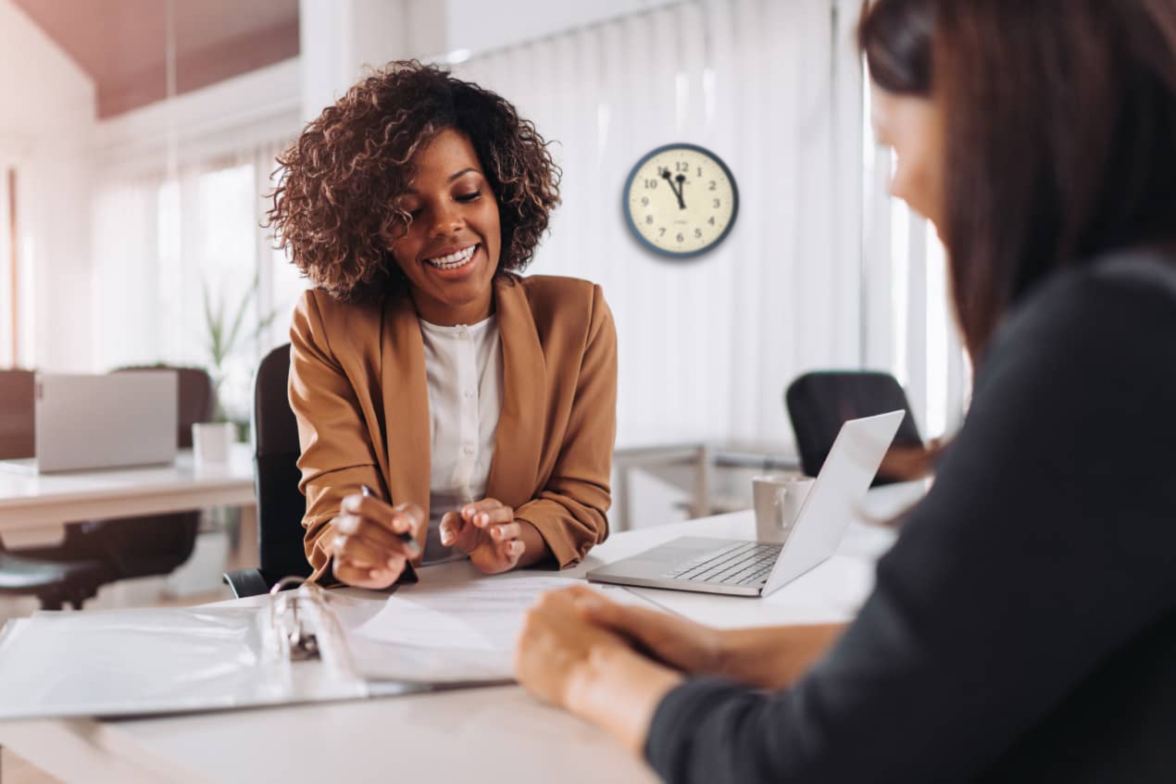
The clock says {"hour": 11, "minute": 55}
